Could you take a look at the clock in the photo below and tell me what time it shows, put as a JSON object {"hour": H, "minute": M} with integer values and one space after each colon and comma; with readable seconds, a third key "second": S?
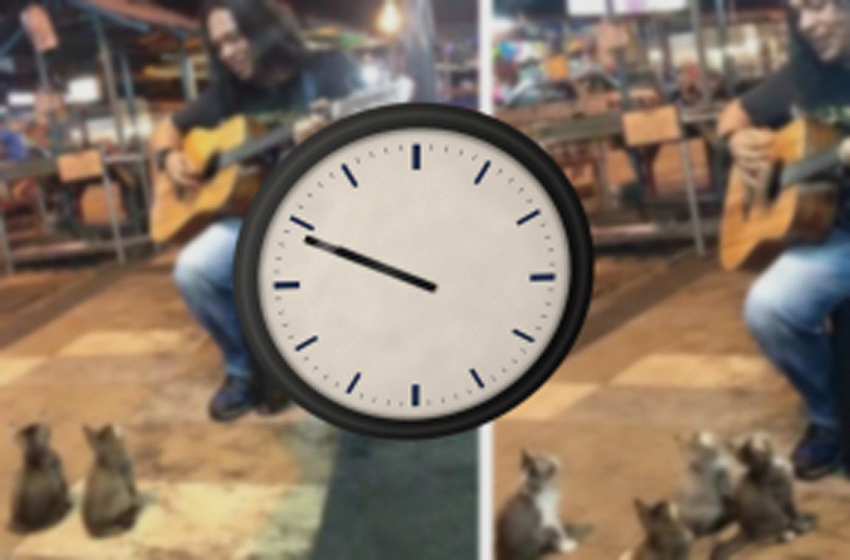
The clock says {"hour": 9, "minute": 49}
